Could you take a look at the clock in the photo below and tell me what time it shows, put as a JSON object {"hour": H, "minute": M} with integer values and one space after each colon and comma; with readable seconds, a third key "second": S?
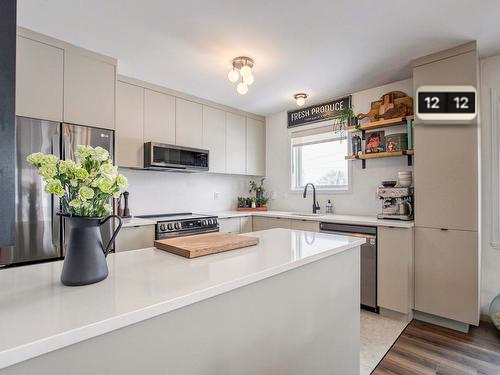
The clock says {"hour": 12, "minute": 12}
